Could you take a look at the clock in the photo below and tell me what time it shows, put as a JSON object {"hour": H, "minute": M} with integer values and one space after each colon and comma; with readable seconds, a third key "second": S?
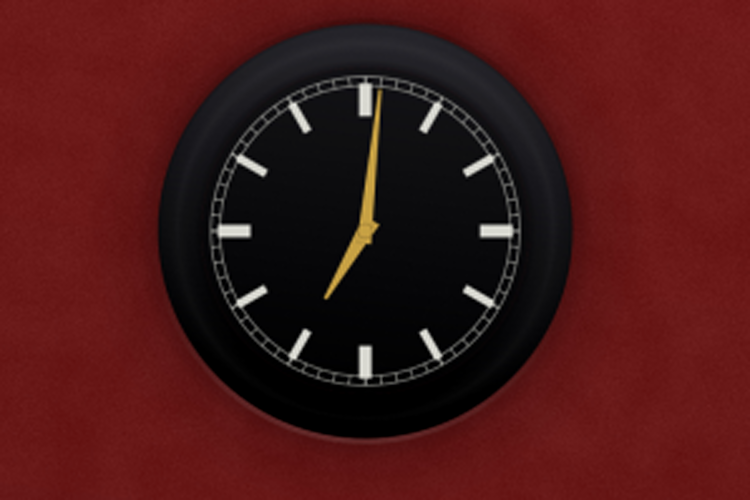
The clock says {"hour": 7, "minute": 1}
